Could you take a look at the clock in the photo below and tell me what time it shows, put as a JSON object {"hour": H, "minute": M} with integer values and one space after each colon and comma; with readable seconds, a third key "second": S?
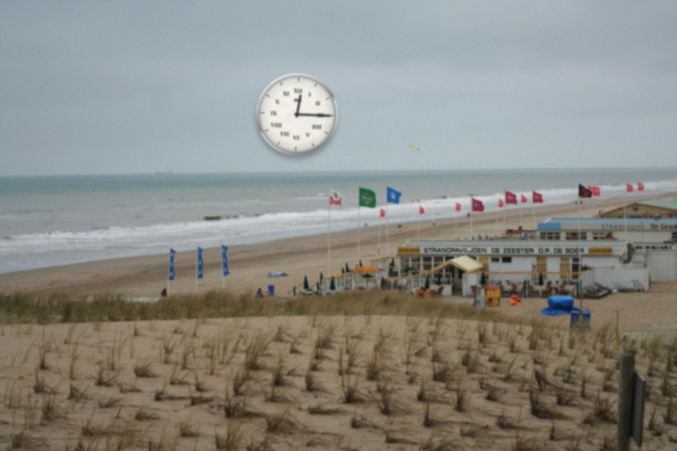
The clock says {"hour": 12, "minute": 15}
